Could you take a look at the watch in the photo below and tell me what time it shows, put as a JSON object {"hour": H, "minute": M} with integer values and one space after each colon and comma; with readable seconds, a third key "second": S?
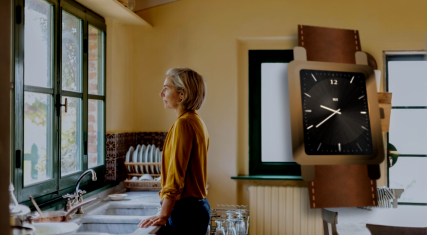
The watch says {"hour": 9, "minute": 39}
